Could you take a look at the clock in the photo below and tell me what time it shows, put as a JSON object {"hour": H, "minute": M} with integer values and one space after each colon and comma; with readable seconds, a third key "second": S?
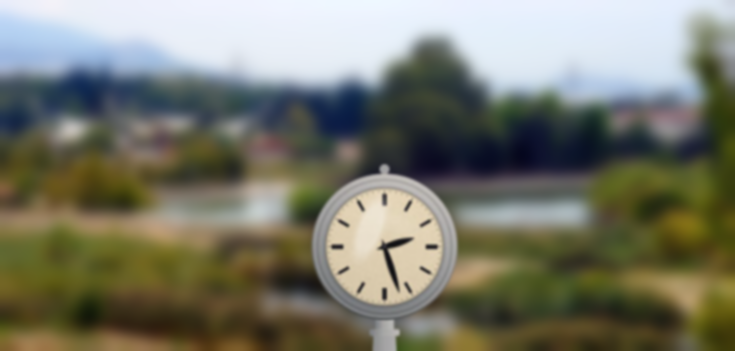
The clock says {"hour": 2, "minute": 27}
